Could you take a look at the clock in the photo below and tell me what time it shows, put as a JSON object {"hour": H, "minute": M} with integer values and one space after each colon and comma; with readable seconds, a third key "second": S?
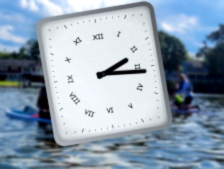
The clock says {"hour": 2, "minute": 16}
